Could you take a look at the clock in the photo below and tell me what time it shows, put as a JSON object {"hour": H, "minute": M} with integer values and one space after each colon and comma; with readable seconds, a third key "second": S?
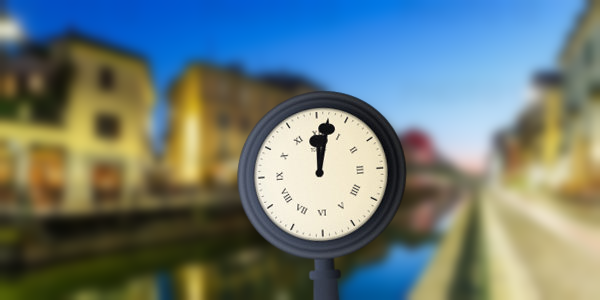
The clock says {"hour": 12, "minute": 2}
